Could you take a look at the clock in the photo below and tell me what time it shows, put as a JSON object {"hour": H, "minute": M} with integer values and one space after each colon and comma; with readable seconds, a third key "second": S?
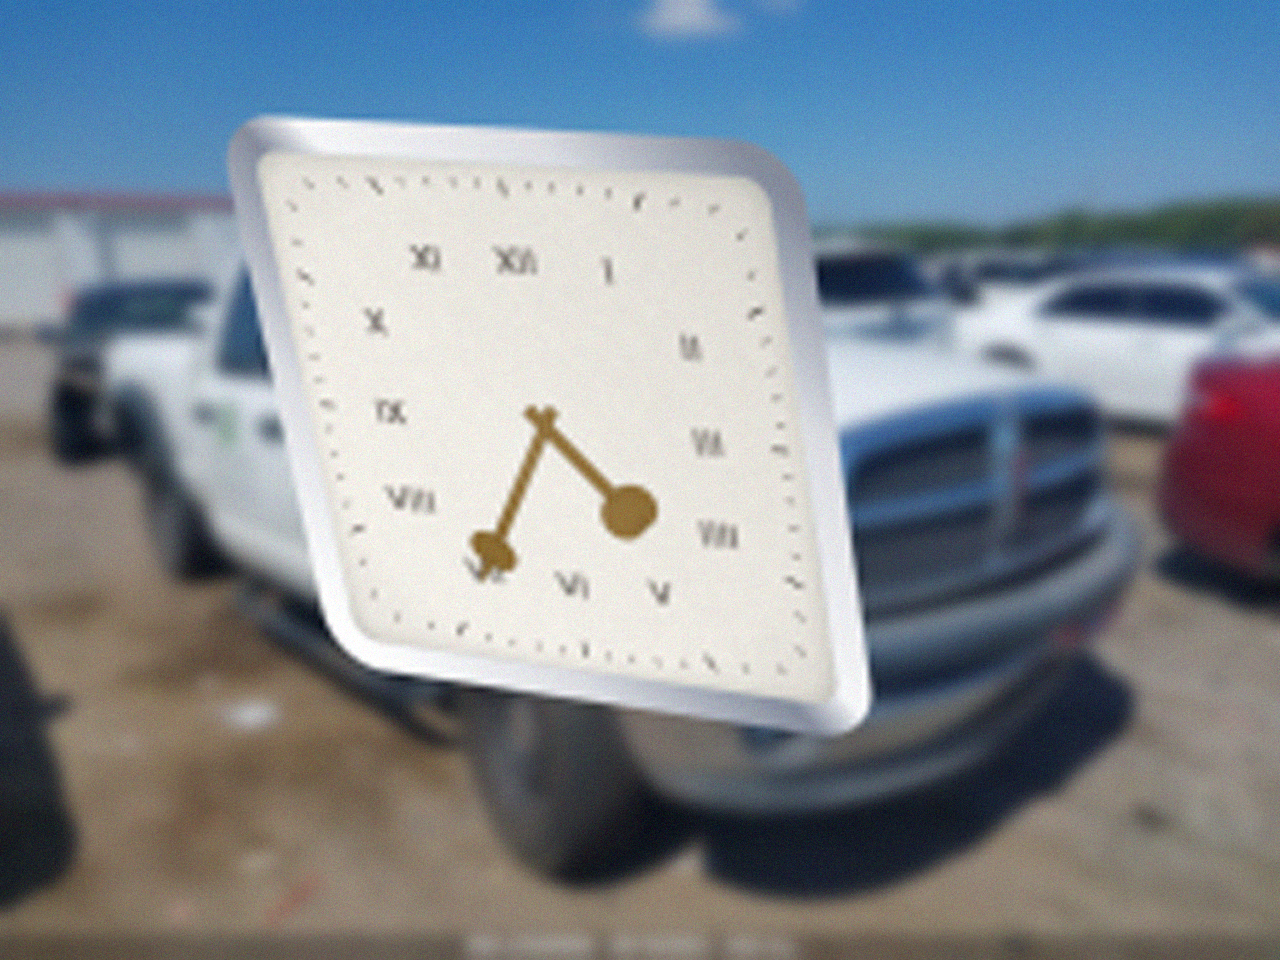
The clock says {"hour": 4, "minute": 35}
